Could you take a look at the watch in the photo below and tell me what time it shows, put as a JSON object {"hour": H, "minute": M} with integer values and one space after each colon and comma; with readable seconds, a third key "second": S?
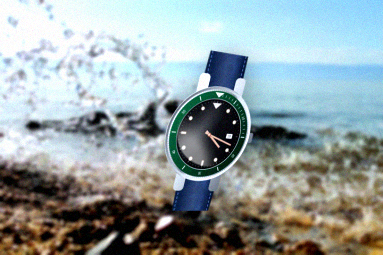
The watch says {"hour": 4, "minute": 18}
